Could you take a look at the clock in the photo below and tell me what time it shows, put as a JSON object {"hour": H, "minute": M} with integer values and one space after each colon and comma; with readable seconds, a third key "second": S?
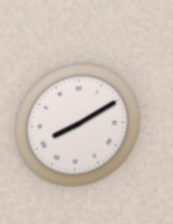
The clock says {"hour": 8, "minute": 10}
